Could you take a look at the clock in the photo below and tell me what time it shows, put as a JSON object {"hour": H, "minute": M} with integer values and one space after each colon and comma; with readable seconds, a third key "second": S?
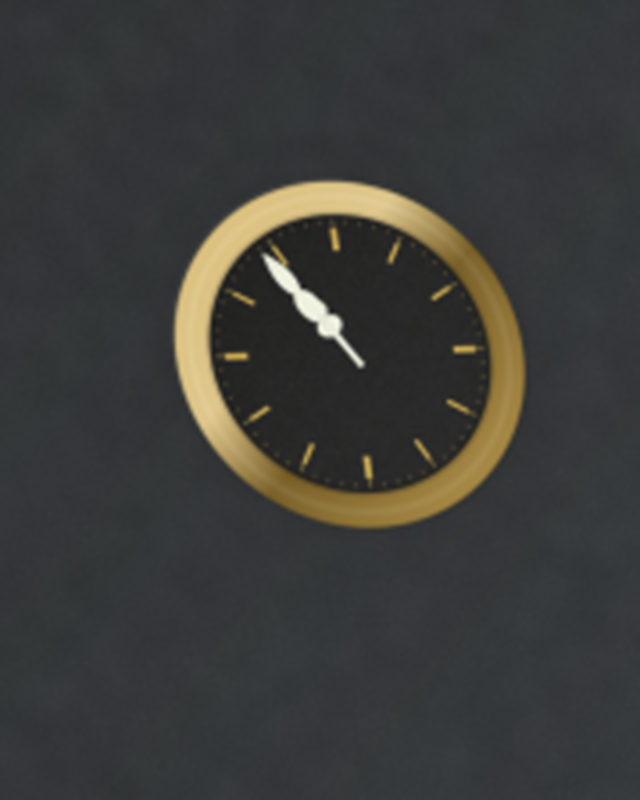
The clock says {"hour": 10, "minute": 54}
